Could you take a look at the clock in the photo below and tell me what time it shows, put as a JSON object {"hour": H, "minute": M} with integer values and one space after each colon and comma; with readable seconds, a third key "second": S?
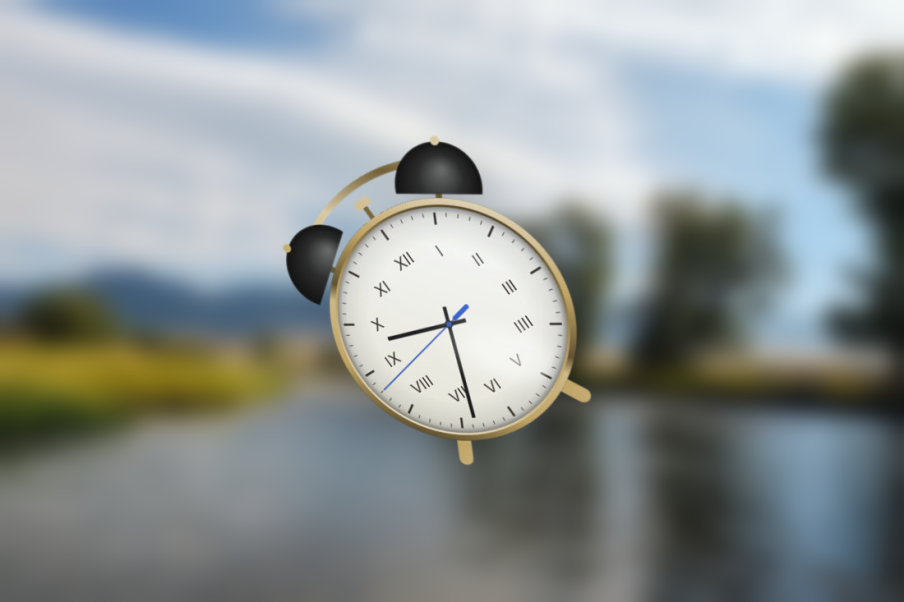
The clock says {"hour": 9, "minute": 33, "second": 43}
